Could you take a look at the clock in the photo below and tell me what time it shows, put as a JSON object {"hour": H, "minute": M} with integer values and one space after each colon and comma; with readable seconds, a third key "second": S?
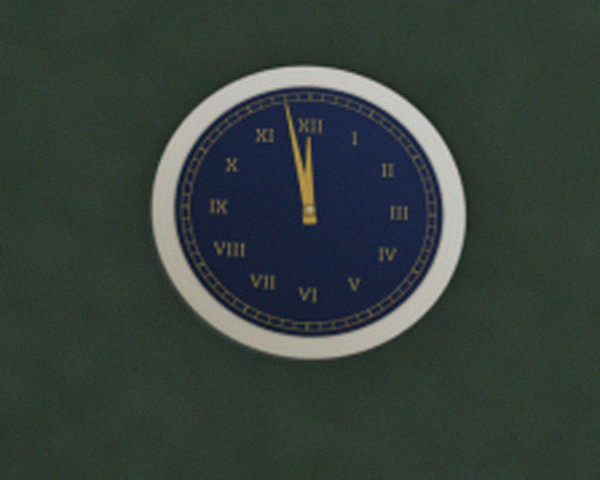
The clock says {"hour": 11, "minute": 58}
